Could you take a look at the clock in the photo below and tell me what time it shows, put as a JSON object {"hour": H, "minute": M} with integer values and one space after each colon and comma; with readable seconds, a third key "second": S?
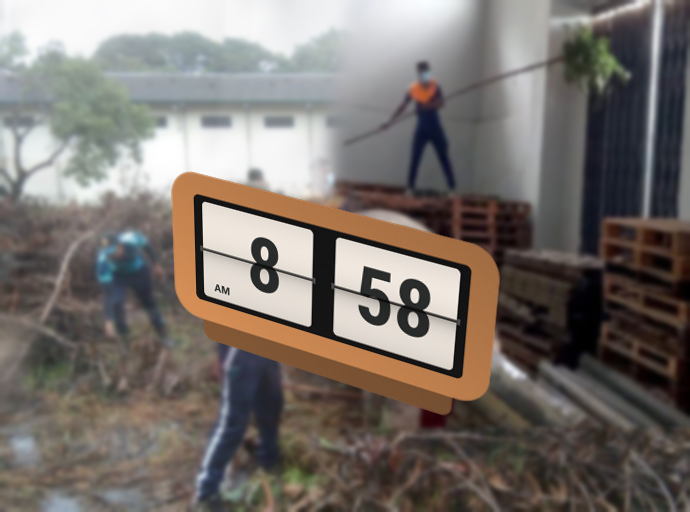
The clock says {"hour": 8, "minute": 58}
